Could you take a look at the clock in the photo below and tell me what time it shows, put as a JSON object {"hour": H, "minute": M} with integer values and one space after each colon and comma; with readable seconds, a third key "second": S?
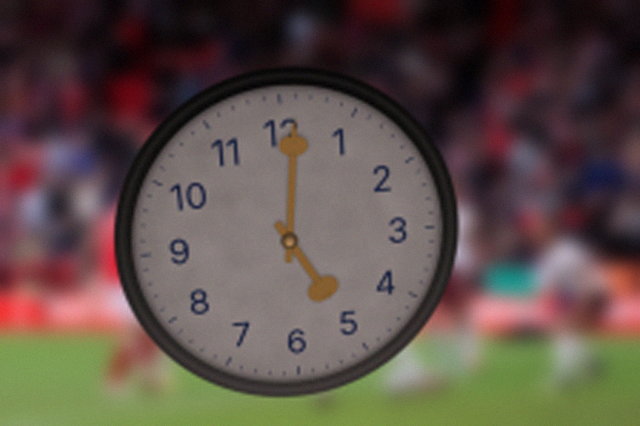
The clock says {"hour": 5, "minute": 1}
